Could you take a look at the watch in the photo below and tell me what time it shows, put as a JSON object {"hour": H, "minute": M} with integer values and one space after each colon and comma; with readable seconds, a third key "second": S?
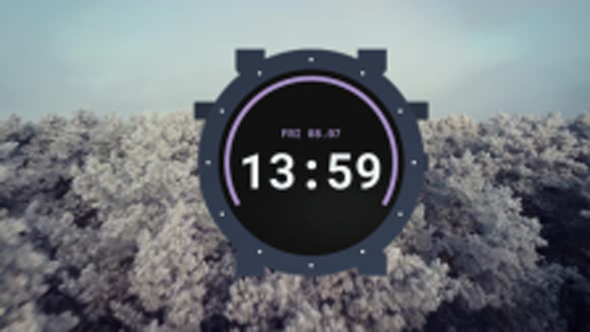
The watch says {"hour": 13, "minute": 59}
